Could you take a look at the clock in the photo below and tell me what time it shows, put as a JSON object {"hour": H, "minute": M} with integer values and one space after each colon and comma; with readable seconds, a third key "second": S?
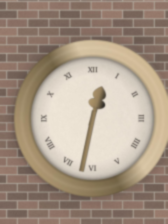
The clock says {"hour": 12, "minute": 32}
